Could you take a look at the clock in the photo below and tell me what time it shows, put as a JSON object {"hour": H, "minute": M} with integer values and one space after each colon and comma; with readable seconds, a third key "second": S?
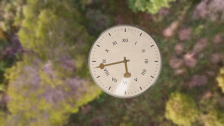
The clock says {"hour": 5, "minute": 43}
